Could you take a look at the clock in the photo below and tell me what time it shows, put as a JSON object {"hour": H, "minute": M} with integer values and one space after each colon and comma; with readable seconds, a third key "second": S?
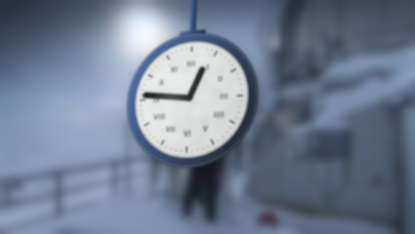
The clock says {"hour": 12, "minute": 46}
